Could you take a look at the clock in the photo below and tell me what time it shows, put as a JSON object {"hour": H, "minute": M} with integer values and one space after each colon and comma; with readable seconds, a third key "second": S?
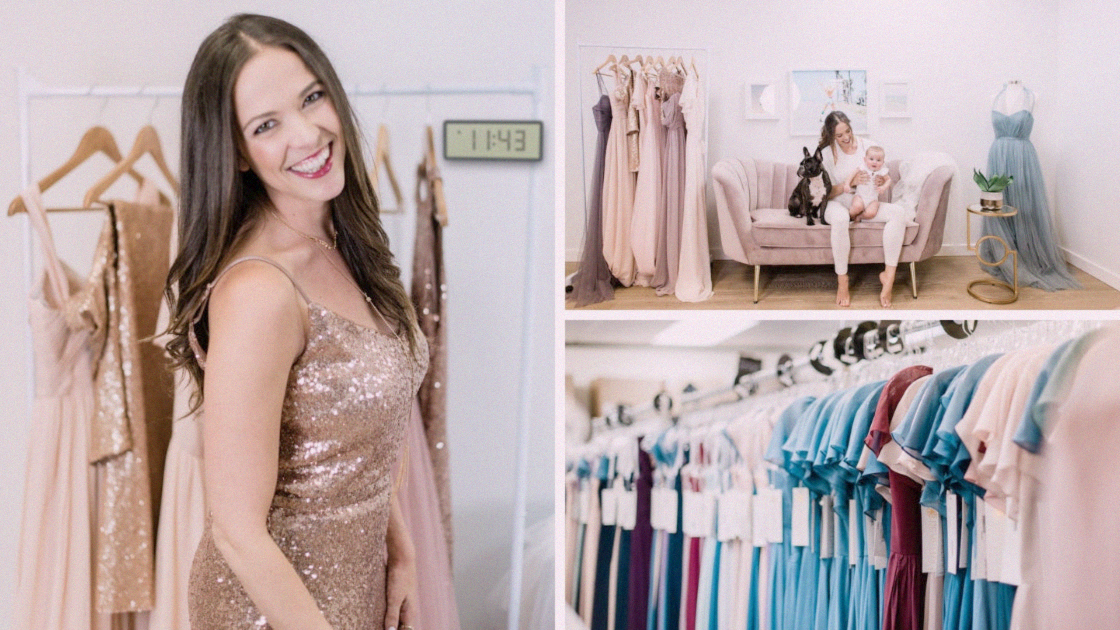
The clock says {"hour": 11, "minute": 43}
